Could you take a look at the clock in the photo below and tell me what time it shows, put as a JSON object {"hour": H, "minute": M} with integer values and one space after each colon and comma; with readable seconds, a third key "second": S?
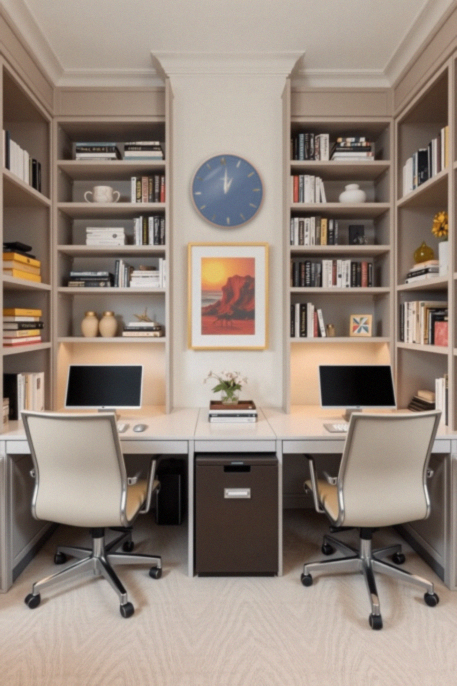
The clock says {"hour": 1, "minute": 1}
